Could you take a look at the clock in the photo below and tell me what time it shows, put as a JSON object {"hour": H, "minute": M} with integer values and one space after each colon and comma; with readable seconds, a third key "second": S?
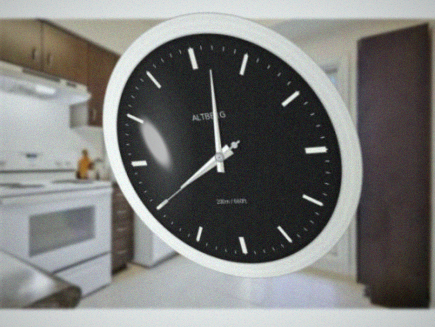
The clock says {"hour": 8, "minute": 1, "second": 40}
